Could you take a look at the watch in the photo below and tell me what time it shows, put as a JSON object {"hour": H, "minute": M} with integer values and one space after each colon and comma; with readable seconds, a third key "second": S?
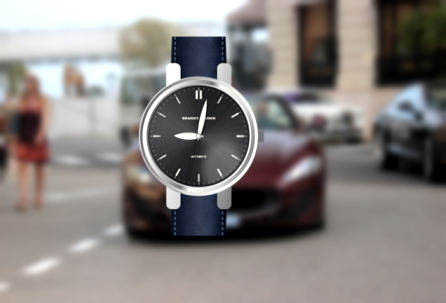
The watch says {"hour": 9, "minute": 2}
